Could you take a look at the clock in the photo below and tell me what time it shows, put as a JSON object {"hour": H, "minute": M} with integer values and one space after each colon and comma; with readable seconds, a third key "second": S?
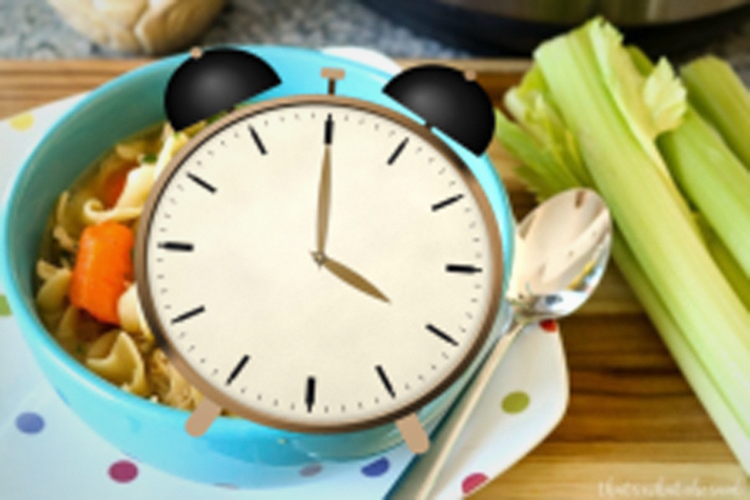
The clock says {"hour": 4, "minute": 0}
